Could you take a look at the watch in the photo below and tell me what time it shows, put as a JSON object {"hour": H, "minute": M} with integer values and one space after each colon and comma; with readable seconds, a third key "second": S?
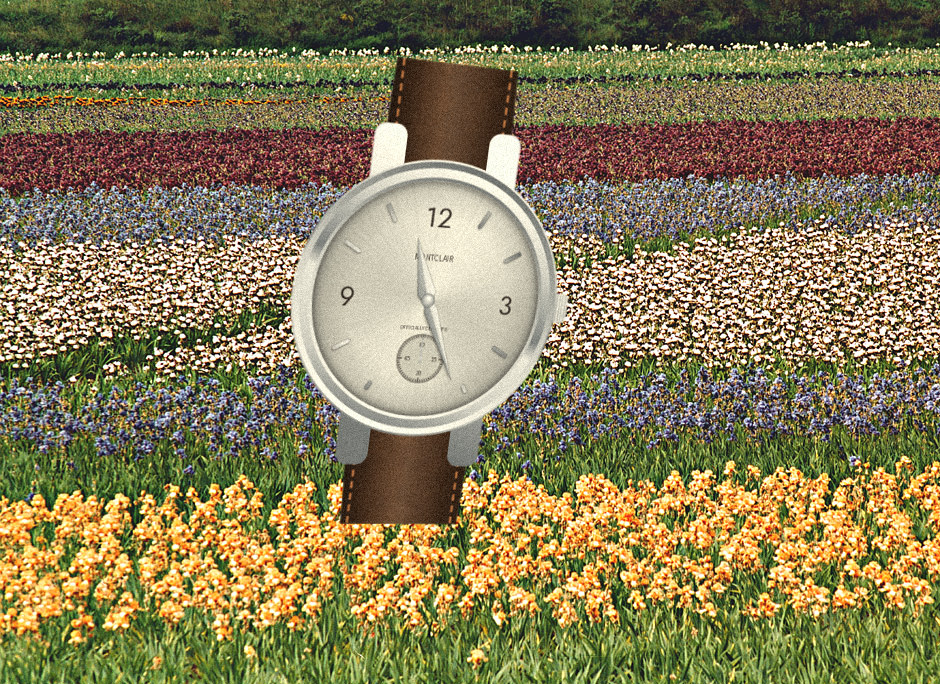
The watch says {"hour": 11, "minute": 26}
